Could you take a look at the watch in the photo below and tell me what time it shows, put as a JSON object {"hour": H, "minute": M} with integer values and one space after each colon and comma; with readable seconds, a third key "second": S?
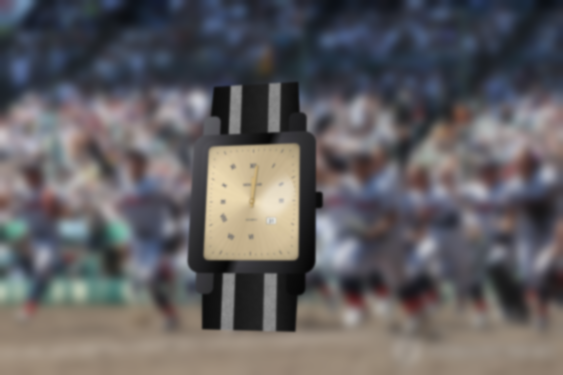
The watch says {"hour": 12, "minute": 1}
